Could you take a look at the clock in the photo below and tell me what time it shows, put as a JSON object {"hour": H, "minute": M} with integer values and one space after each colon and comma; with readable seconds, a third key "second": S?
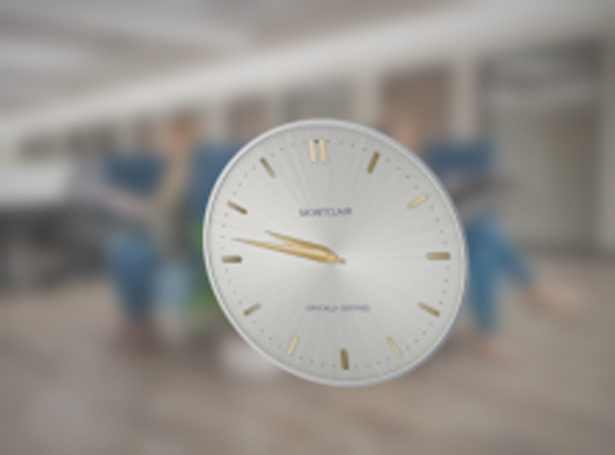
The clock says {"hour": 9, "minute": 47}
